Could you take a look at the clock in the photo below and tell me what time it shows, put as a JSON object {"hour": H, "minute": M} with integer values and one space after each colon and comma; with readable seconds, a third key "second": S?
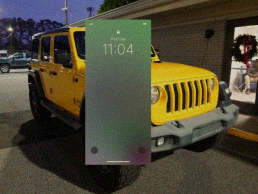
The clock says {"hour": 11, "minute": 4}
